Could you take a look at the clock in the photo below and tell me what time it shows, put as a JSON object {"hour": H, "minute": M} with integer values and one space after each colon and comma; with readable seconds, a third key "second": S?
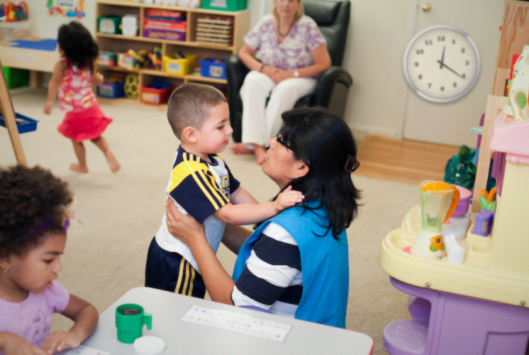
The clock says {"hour": 12, "minute": 21}
